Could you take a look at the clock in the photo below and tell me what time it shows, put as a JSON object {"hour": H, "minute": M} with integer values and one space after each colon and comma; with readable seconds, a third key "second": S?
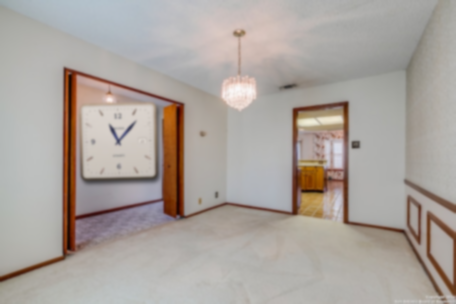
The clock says {"hour": 11, "minute": 7}
